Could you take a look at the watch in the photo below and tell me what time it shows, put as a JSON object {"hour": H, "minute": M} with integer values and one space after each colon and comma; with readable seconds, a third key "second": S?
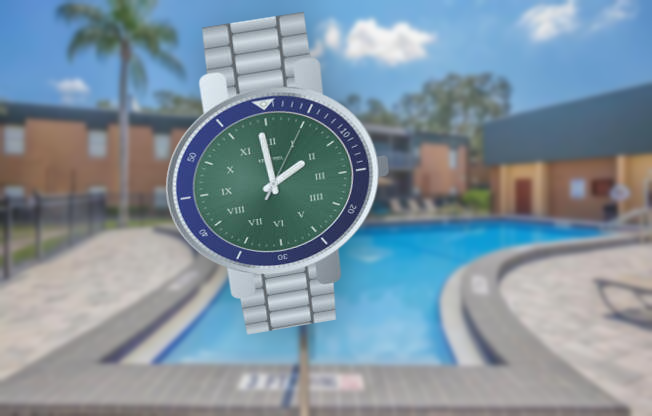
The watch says {"hour": 1, "minute": 59, "second": 5}
